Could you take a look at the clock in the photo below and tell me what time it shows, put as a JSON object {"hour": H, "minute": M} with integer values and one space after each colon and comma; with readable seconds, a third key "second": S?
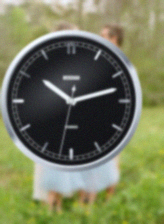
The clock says {"hour": 10, "minute": 12, "second": 32}
